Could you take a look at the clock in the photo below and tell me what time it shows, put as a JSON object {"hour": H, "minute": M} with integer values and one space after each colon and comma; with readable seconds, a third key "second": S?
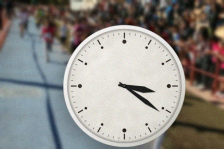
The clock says {"hour": 3, "minute": 21}
